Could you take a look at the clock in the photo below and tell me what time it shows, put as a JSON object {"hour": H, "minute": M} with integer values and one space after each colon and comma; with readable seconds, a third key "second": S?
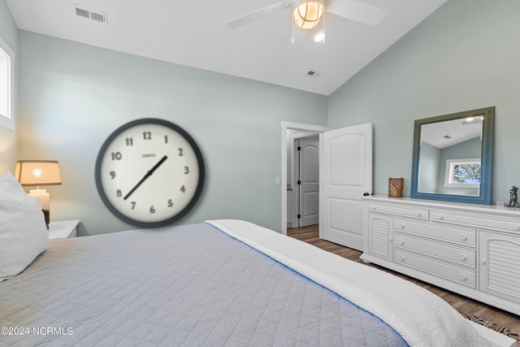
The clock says {"hour": 1, "minute": 38}
